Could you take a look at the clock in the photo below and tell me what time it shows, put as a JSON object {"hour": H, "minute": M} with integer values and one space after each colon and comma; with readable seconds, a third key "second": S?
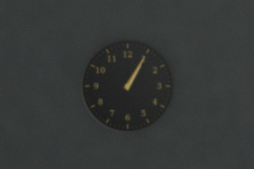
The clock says {"hour": 1, "minute": 5}
